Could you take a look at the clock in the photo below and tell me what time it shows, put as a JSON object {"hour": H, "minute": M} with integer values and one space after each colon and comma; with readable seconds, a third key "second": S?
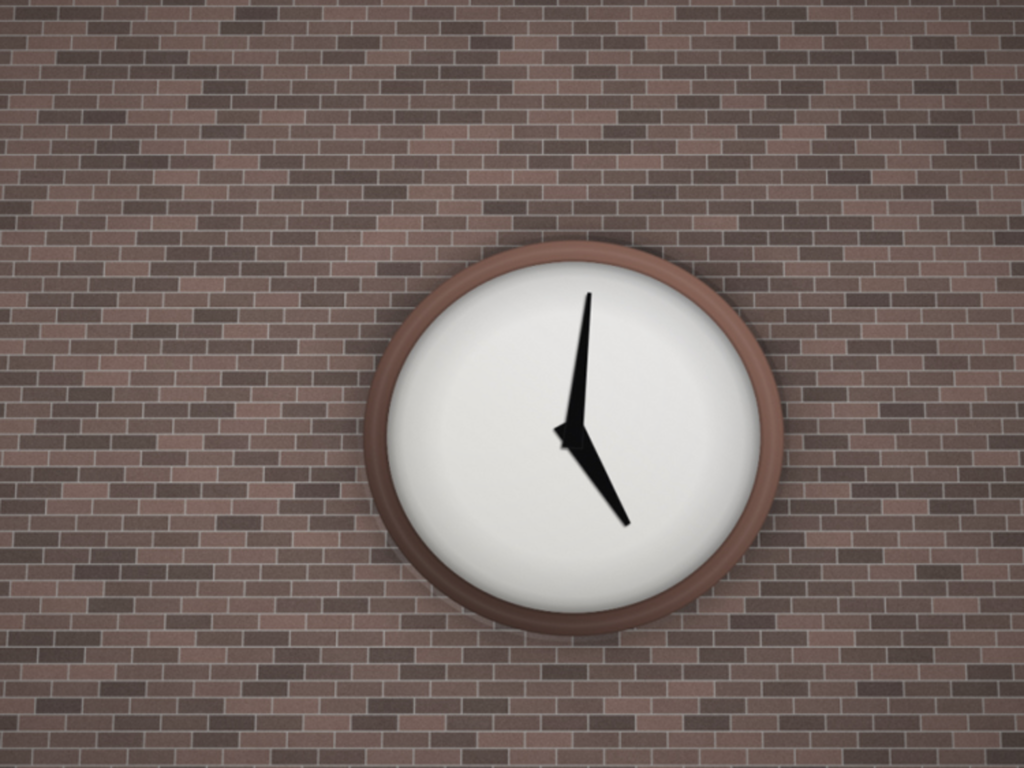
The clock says {"hour": 5, "minute": 1}
